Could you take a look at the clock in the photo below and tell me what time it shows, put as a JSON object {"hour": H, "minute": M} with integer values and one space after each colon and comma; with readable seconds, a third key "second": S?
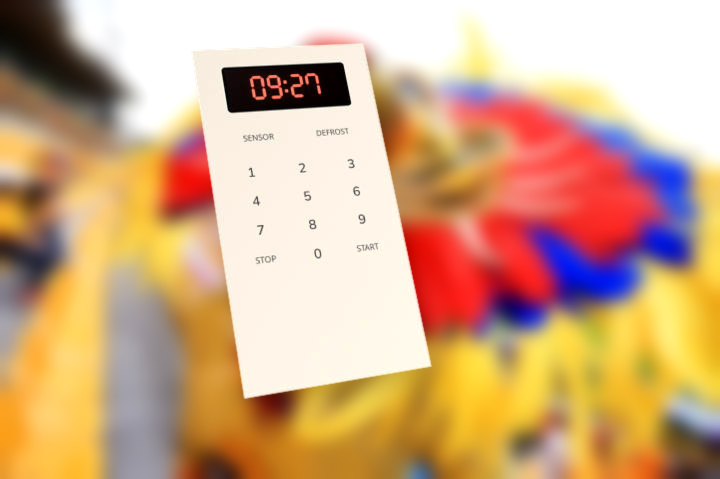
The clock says {"hour": 9, "minute": 27}
